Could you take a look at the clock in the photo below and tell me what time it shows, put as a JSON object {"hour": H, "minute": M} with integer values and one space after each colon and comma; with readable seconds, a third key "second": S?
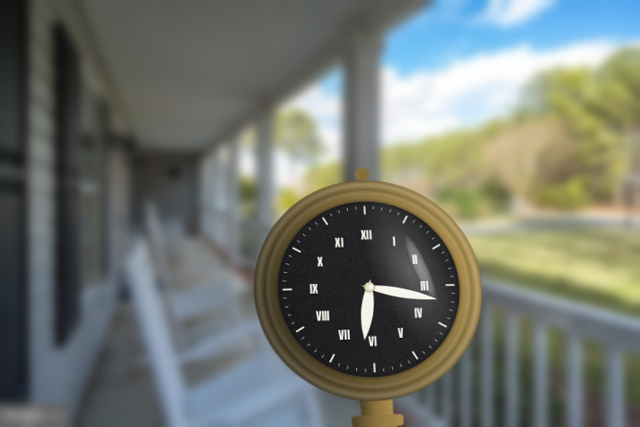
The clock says {"hour": 6, "minute": 17}
